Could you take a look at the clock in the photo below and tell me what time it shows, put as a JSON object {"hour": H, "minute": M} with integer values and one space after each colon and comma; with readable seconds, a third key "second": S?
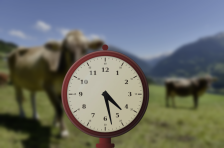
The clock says {"hour": 4, "minute": 28}
